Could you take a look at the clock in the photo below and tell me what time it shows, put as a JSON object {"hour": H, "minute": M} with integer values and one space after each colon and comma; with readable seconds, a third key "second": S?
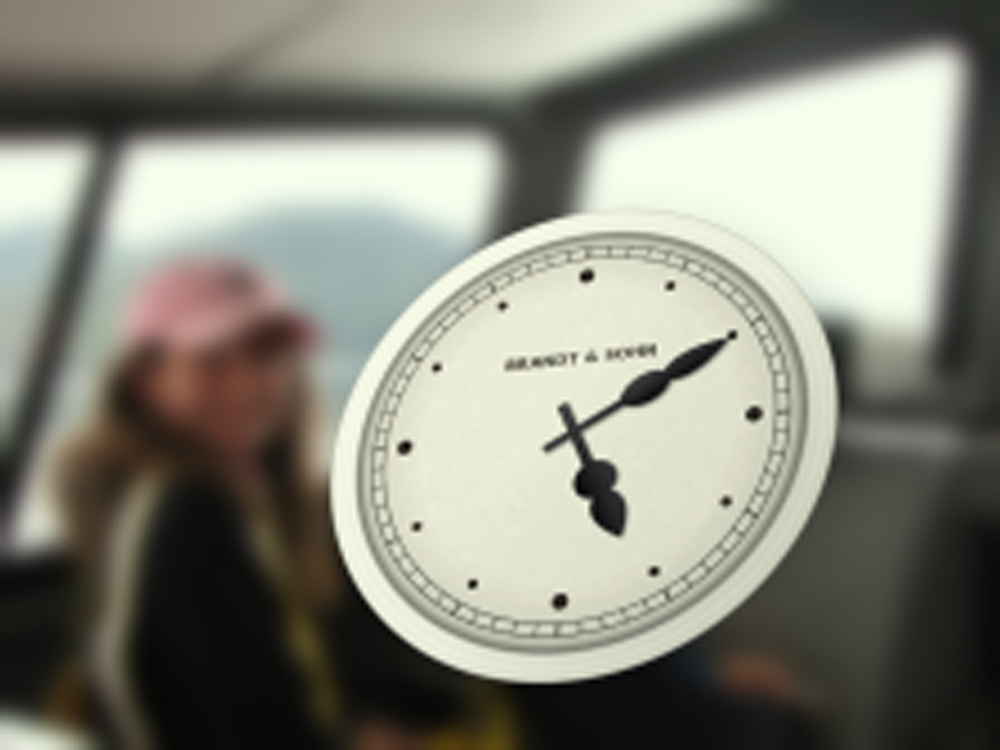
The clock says {"hour": 5, "minute": 10}
